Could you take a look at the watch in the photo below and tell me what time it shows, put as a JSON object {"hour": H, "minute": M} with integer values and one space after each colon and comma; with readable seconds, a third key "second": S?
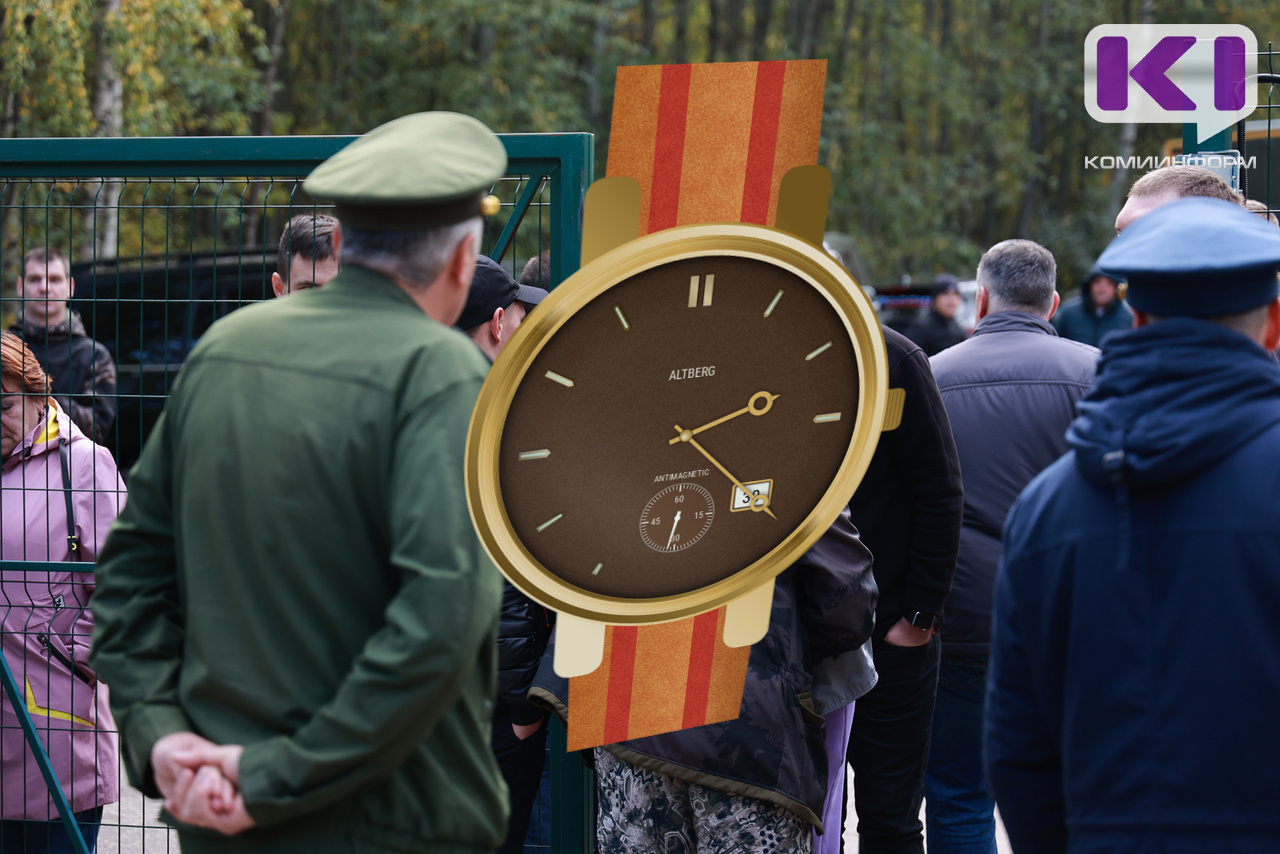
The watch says {"hour": 2, "minute": 22, "second": 32}
